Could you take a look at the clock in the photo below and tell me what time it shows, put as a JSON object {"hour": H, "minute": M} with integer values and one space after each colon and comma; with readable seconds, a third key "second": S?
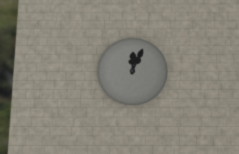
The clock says {"hour": 12, "minute": 4}
